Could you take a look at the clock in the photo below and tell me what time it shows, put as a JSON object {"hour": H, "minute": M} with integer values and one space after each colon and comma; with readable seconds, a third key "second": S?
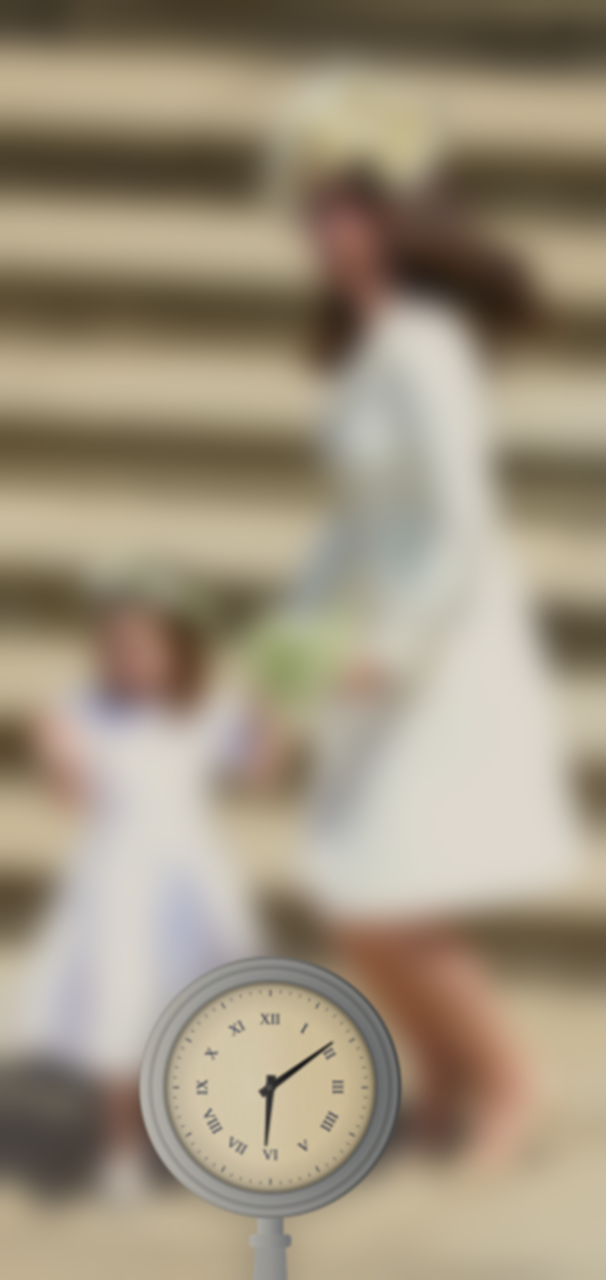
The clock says {"hour": 6, "minute": 9}
